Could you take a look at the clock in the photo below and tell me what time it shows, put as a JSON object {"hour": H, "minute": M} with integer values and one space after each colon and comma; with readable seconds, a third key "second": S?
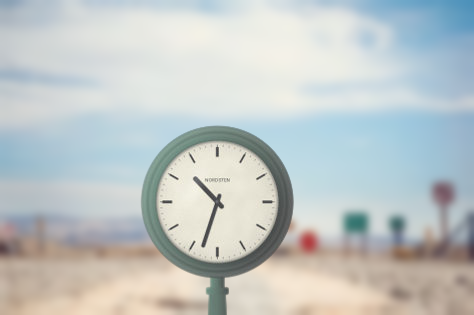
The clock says {"hour": 10, "minute": 33}
